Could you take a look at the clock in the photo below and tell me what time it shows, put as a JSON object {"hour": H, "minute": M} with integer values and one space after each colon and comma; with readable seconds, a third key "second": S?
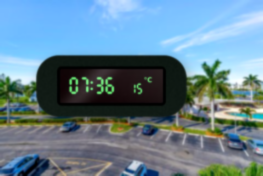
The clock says {"hour": 7, "minute": 36}
